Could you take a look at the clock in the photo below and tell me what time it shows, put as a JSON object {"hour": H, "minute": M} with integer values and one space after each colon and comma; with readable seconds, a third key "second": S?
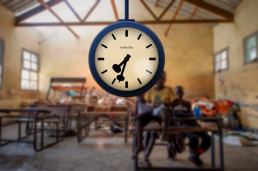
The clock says {"hour": 7, "minute": 33}
